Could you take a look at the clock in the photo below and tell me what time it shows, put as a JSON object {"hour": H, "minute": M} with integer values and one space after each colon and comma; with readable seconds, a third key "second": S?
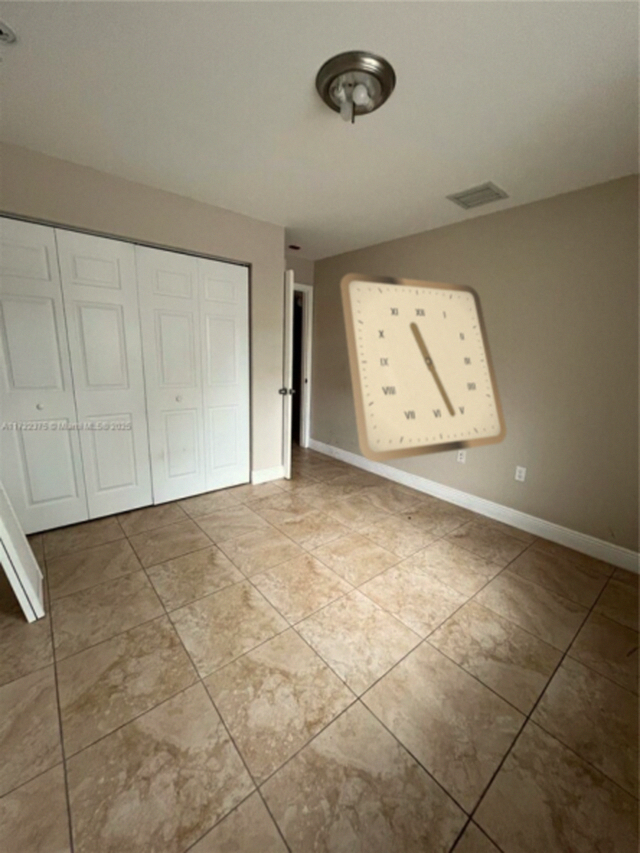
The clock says {"hour": 11, "minute": 27}
